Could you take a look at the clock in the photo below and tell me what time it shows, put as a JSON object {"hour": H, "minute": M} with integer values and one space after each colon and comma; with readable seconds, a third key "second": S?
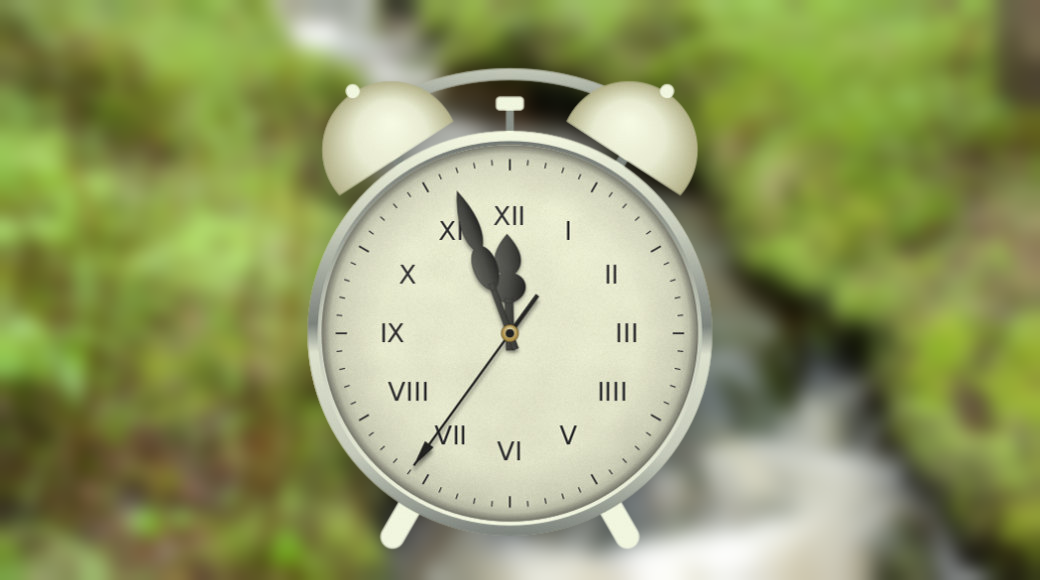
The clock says {"hour": 11, "minute": 56, "second": 36}
